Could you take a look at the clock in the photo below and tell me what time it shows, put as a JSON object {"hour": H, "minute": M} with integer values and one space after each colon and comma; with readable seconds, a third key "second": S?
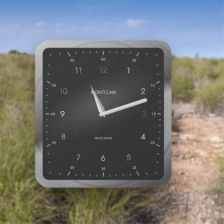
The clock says {"hour": 11, "minute": 12}
